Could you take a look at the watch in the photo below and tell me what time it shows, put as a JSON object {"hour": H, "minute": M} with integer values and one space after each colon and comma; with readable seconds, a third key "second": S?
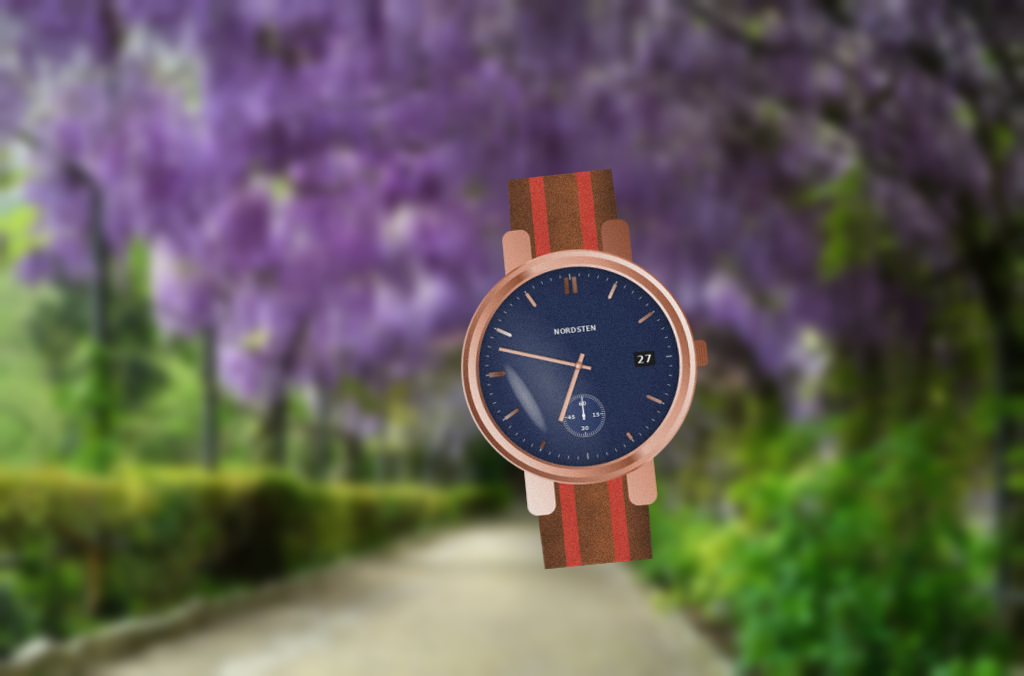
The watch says {"hour": 6, "minute": 48}
